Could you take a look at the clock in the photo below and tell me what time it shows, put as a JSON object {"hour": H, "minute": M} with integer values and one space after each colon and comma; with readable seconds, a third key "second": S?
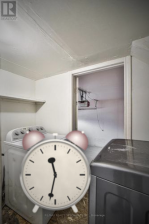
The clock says {"hour": 11, "minute": 32}
